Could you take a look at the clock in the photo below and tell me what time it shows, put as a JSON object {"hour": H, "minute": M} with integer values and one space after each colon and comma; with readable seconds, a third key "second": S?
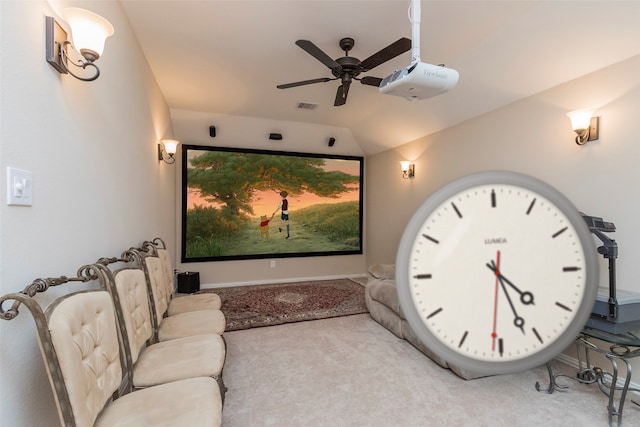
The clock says {"hour": 4, "minute": 26, "second": 31}
